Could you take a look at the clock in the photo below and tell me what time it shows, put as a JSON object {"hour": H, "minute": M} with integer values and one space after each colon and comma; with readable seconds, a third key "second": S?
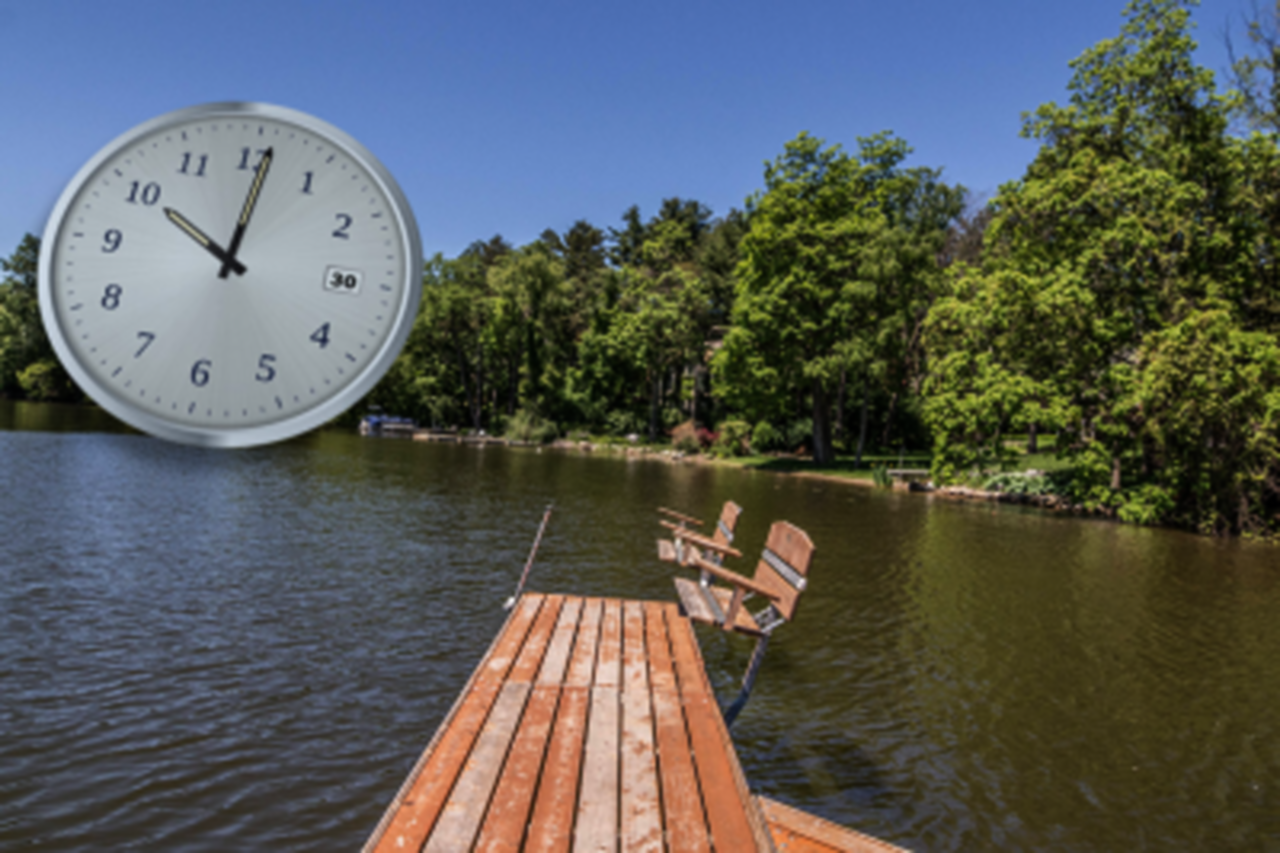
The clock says {"hour": 10, "minute": 1}
